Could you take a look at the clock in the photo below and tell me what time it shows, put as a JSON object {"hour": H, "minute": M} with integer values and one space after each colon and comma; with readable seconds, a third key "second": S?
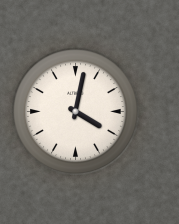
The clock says {"hour": 4, "minute": 2}
